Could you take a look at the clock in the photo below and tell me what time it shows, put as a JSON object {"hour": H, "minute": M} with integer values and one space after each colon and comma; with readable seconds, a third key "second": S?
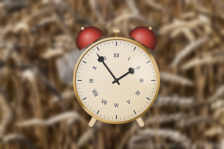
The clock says {"hour": 1, "minute": 54}
